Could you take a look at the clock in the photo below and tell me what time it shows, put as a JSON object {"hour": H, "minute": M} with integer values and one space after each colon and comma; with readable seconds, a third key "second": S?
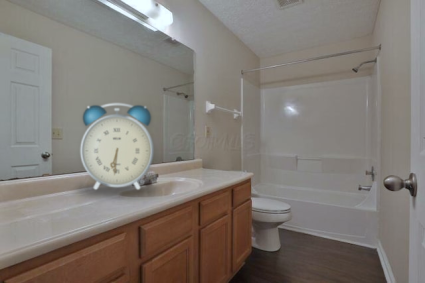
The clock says {"hour": 6, "minute": 31}
